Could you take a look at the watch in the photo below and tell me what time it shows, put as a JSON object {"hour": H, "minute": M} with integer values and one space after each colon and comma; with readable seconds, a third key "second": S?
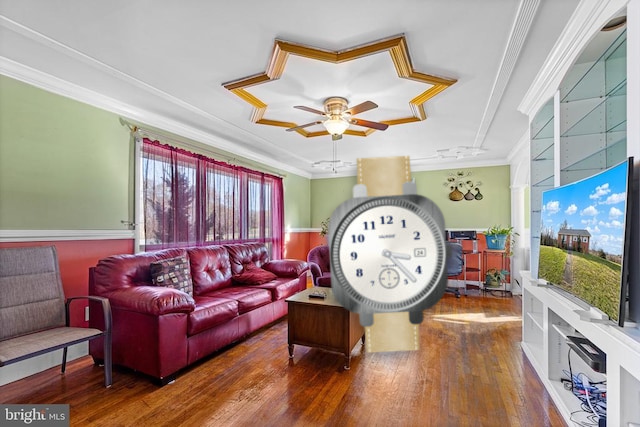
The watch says {"hour": 3, "minute": 23}
